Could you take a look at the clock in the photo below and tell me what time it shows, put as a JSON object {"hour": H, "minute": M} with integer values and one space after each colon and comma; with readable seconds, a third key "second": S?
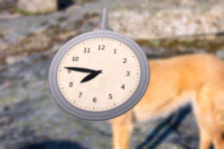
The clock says {"hour": 7, "minute": 46}
